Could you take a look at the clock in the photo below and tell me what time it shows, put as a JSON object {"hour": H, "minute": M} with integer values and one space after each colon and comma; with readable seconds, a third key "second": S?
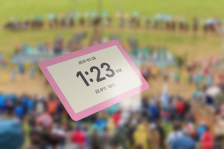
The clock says {"hour": 1, "minute": 23}
